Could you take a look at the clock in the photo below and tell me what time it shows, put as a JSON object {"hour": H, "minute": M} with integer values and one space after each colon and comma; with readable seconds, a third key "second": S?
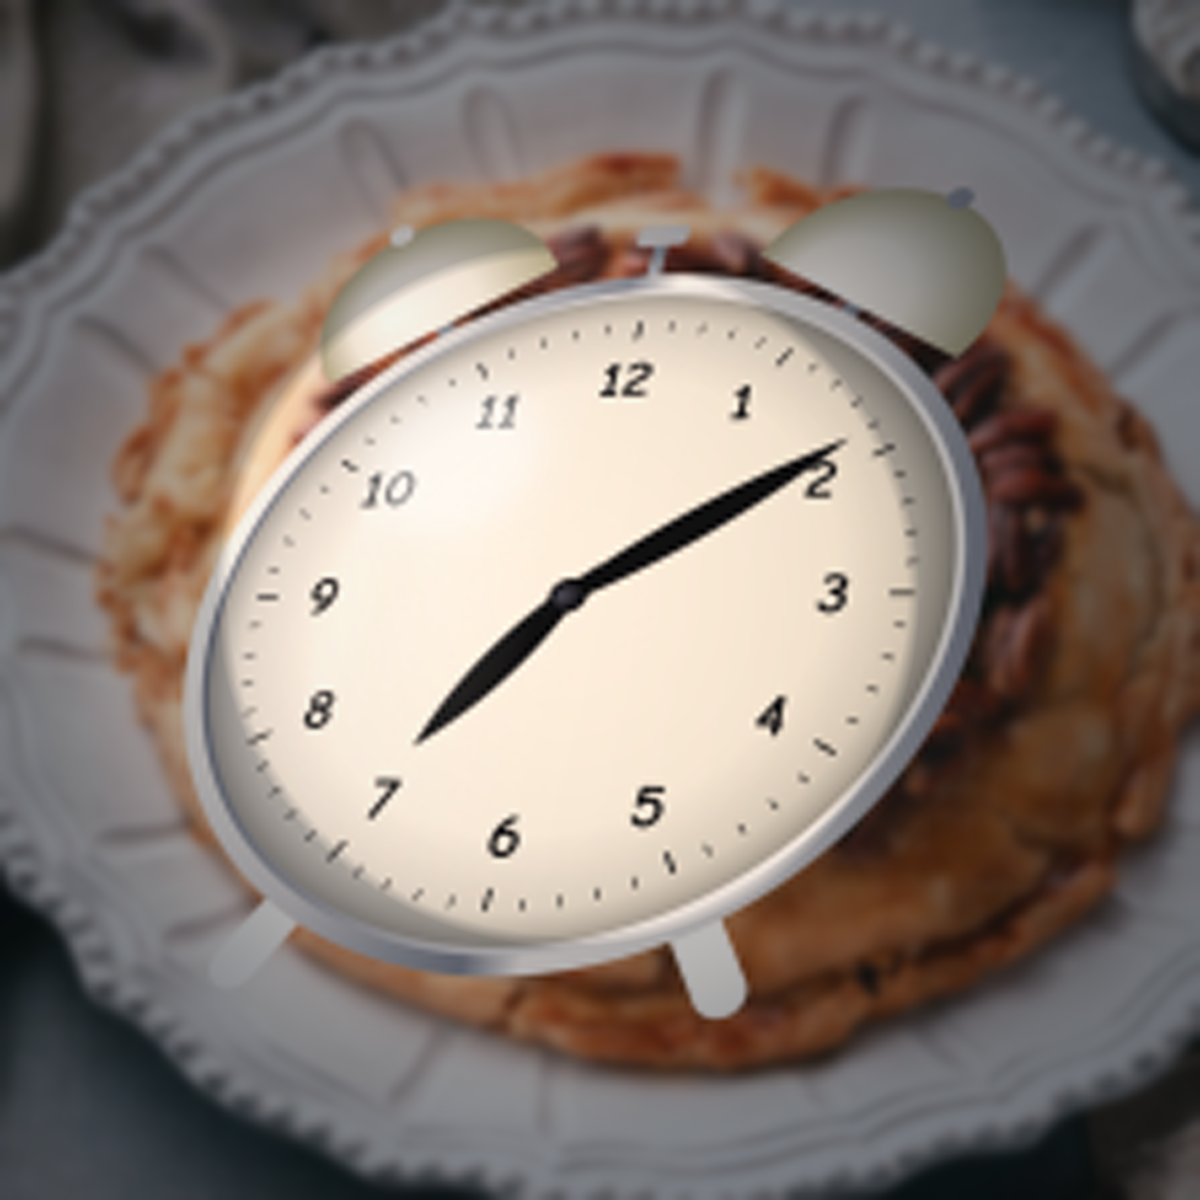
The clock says {"hour": 7, "minute": 9}
